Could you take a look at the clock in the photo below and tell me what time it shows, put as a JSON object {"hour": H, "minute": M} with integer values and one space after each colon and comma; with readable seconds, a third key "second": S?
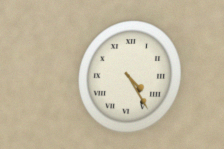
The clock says {"hour": 4, "minute": 24}
